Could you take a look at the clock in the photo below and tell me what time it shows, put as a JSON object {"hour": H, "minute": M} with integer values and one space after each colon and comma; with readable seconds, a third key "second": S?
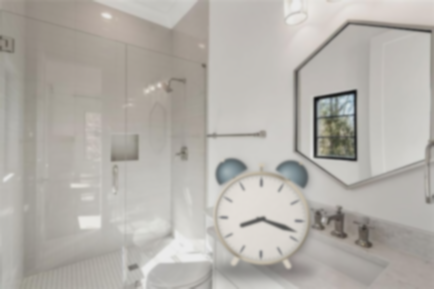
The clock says {"hour": 8, "minute": 18}
